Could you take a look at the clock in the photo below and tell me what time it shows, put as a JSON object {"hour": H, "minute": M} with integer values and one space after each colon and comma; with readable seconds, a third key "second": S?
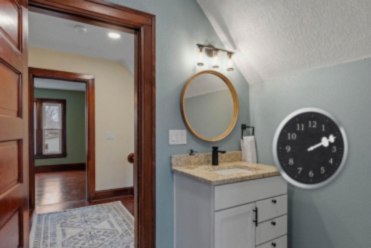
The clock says {"hour": 2, "minute": 11}
